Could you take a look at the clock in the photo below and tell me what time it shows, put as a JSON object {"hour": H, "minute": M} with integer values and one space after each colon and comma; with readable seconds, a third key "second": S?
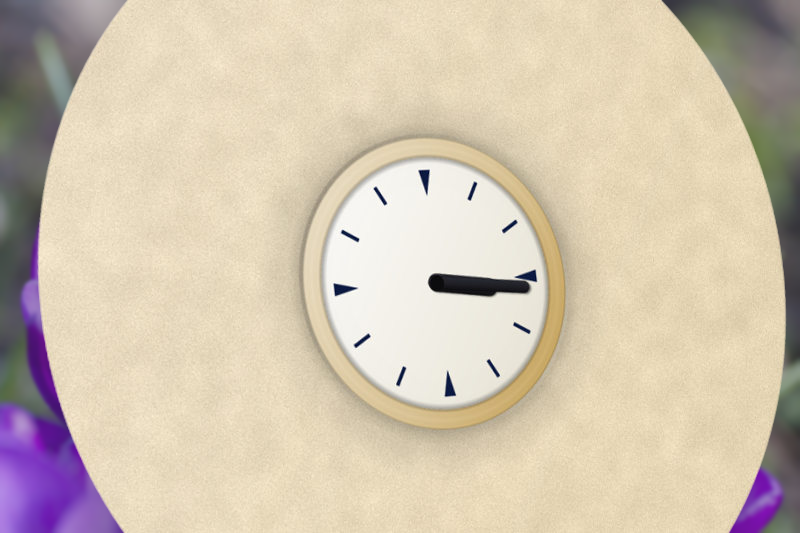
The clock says {"hour": 3, "minute": 16}
